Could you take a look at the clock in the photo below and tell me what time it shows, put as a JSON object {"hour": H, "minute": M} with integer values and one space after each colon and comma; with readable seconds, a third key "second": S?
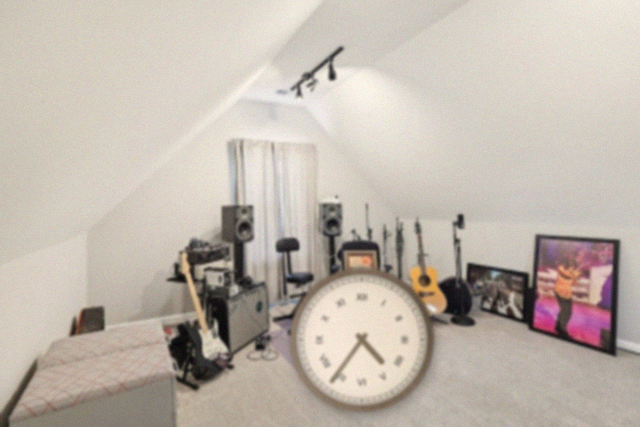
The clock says {"hour": 4, "minute": 36}
